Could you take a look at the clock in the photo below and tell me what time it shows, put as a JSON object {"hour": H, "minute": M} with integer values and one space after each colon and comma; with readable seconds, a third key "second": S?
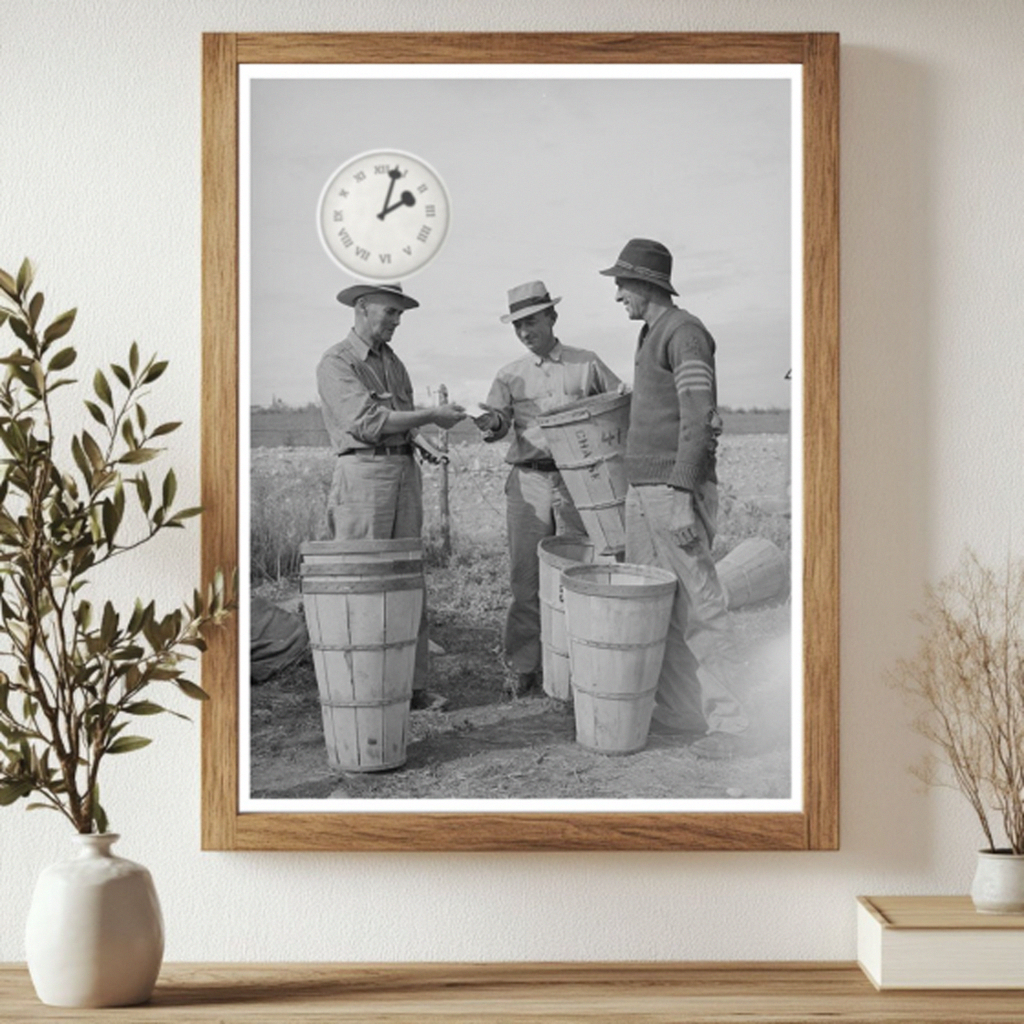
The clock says {"hour": 2, "minute": 3}
